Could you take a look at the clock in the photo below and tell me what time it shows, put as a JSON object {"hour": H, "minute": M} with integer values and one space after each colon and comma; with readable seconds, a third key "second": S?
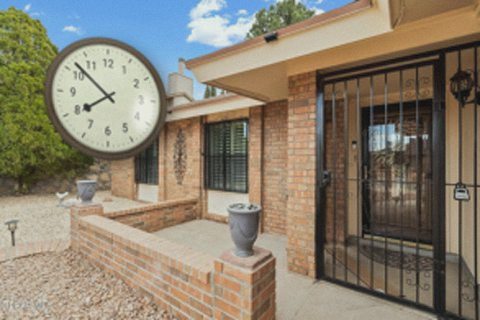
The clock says {"hour": 7, "minute": 52}
